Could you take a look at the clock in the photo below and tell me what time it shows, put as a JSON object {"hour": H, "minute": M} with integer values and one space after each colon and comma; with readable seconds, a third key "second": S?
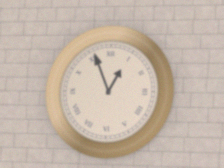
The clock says {"hour": 12, "minute": 56}
